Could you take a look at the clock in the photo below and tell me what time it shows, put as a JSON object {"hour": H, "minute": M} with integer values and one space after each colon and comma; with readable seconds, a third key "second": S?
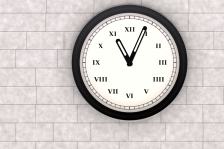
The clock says {"hour": 11, "minute": 4}
